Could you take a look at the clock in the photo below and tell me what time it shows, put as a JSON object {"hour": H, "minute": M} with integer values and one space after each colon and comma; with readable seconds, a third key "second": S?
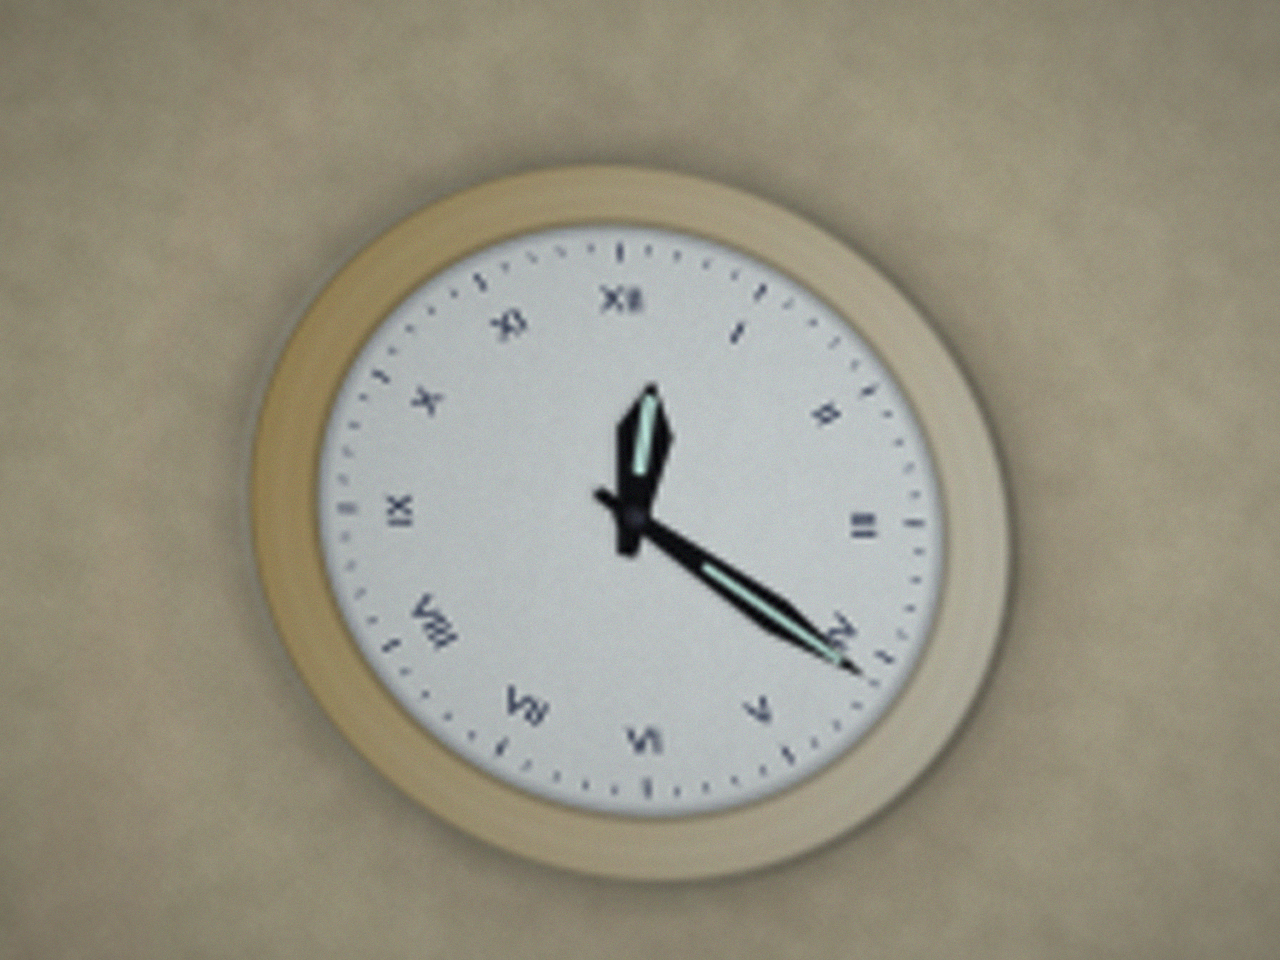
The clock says {"hour": 12, "minute": 21}
